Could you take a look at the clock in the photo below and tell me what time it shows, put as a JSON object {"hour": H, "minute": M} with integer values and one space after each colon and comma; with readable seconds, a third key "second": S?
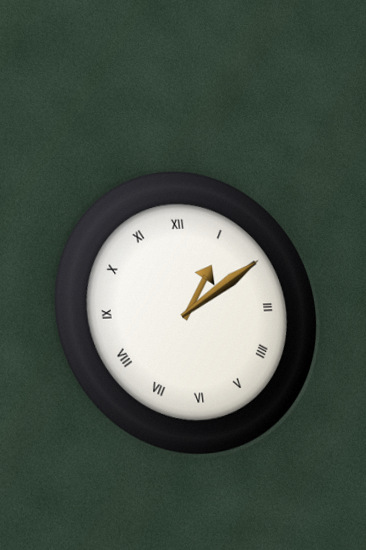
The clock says {"hour": 1, "minute": 10}
